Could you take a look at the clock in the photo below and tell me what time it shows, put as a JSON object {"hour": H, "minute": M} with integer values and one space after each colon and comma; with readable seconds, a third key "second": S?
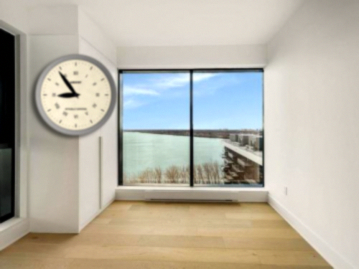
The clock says {"hour": 8, "minute": 54}
